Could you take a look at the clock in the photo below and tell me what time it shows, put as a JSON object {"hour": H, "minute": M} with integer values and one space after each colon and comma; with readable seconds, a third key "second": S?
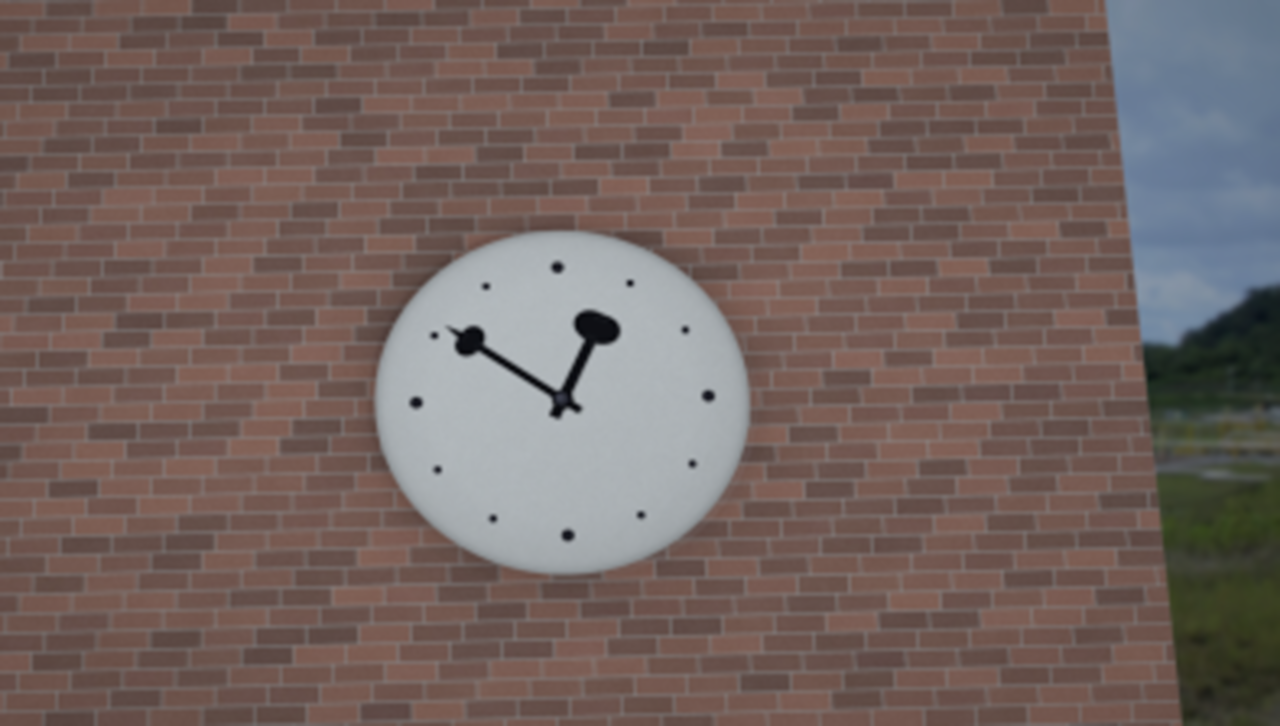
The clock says {"hour": 12, "minute": 51}
